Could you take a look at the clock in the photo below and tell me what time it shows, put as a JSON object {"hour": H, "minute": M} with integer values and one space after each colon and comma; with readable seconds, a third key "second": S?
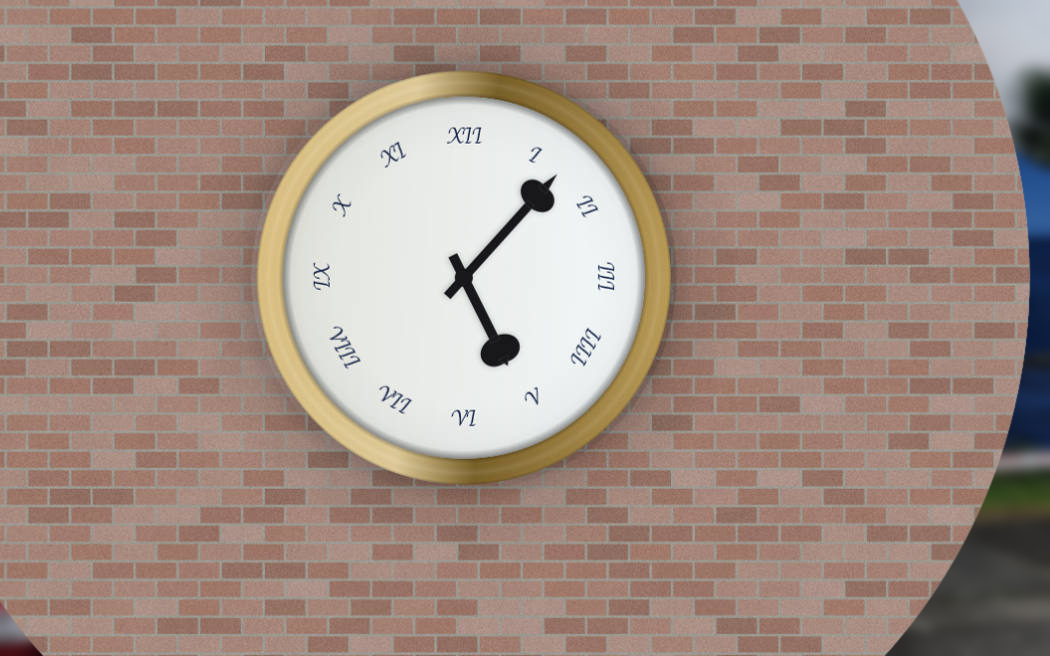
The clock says {"hour": 5, "minute": 7}
